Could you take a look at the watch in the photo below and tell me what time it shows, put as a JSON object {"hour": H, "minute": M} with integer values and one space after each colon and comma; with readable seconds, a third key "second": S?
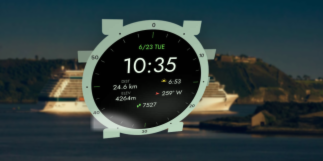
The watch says {"hour": 10, "minute": 35}
